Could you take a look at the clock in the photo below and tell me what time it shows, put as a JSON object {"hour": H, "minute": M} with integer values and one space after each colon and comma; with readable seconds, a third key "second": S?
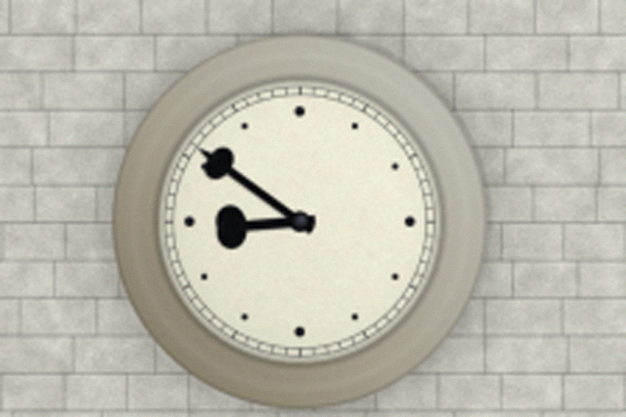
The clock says {"hour": 8, "minute": 51}
